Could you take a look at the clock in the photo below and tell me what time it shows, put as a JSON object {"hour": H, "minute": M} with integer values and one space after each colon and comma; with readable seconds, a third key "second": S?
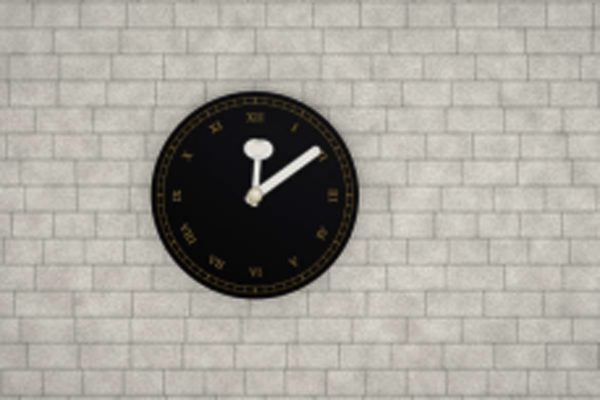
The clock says {"hour": 12, "minute": 9}
